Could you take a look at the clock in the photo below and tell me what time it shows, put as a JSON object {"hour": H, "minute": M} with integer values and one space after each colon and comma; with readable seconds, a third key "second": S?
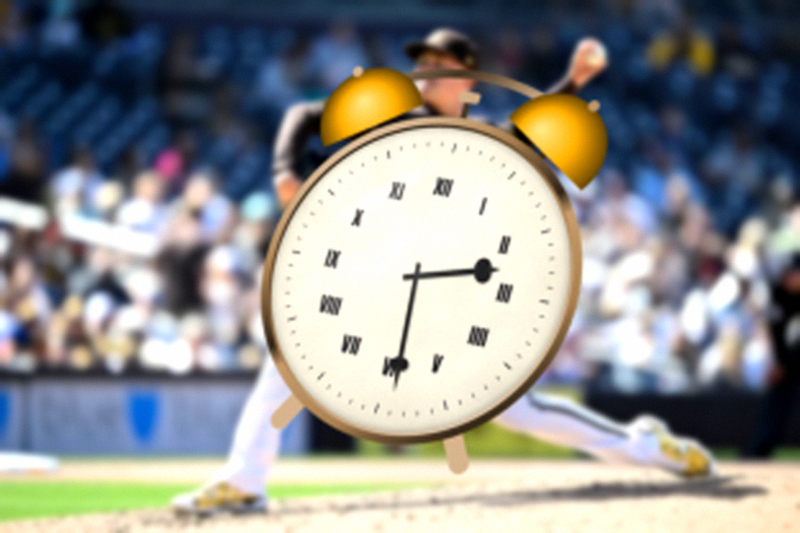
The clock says {"hour": 2, "minute": 29}
